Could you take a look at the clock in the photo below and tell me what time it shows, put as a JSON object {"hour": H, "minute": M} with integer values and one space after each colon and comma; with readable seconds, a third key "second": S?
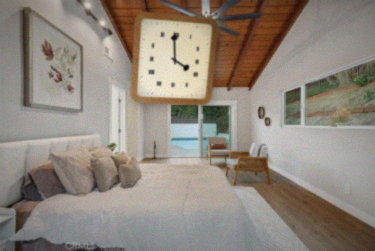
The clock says {"hour": 3, "minute": 59}
